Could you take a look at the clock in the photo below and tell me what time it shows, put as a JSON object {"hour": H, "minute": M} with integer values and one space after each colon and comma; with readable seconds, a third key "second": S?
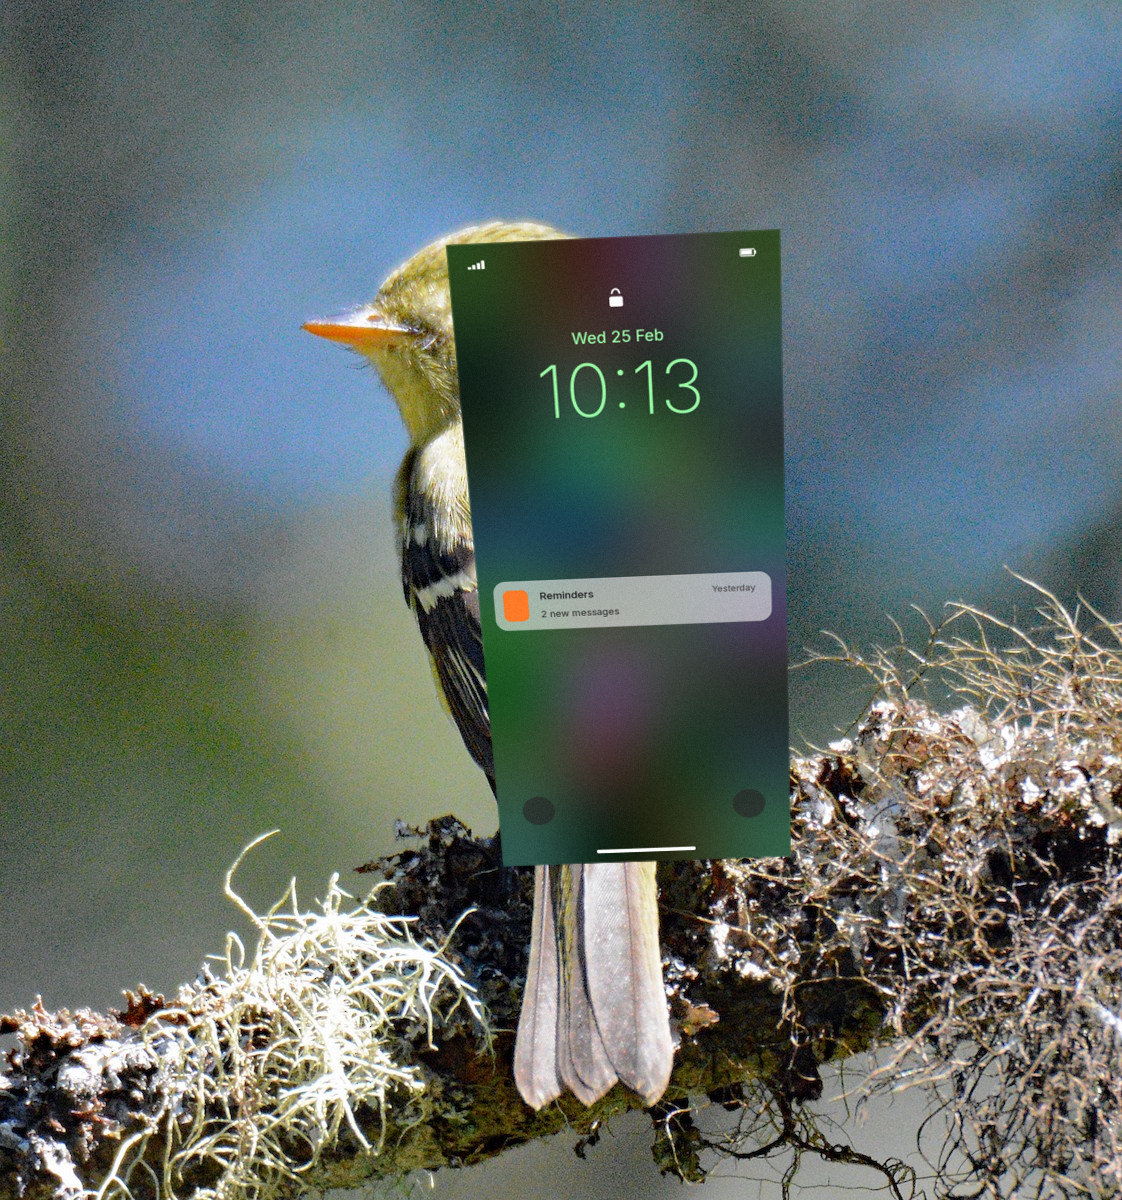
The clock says {"hour": 10, "minute": 13}
